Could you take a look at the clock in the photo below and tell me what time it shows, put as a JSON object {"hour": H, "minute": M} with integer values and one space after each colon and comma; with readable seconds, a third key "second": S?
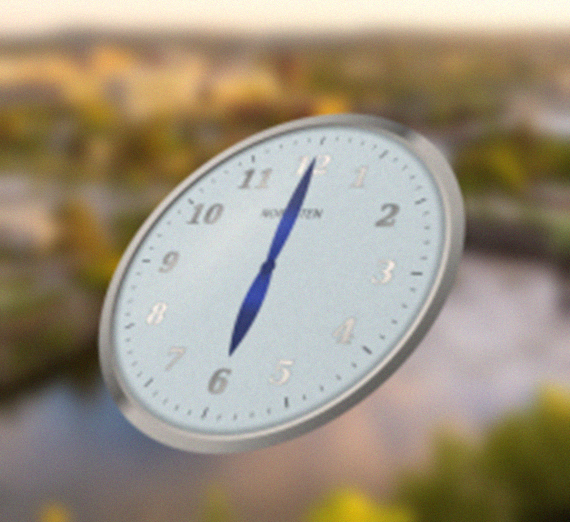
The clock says {"hour": 6, "minute": 0}
